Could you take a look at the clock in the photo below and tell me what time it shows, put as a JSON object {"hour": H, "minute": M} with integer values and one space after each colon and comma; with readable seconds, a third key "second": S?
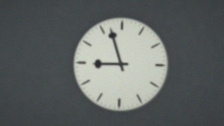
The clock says {"hour": 8, "minute": 57}
